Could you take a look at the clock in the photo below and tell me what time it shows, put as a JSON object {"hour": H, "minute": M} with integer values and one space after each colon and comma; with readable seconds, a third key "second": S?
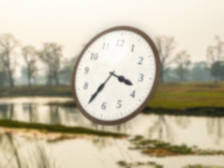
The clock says {"hour": 3, "minute": 35}
